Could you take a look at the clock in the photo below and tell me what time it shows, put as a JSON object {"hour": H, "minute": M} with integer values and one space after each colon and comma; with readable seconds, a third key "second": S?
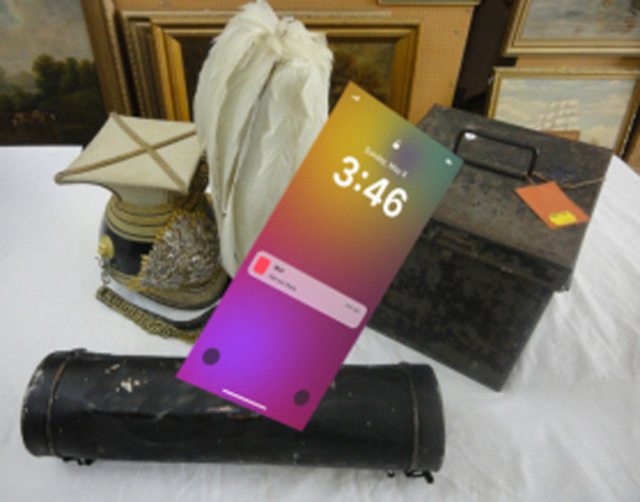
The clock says {"hour": 3, "minute": 46}
